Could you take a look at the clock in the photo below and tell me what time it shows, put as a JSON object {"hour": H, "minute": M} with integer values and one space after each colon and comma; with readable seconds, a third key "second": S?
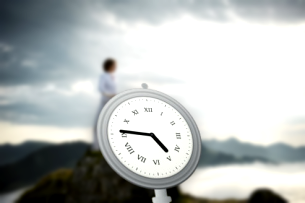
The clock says {"hour": 4, "minute": 46}
